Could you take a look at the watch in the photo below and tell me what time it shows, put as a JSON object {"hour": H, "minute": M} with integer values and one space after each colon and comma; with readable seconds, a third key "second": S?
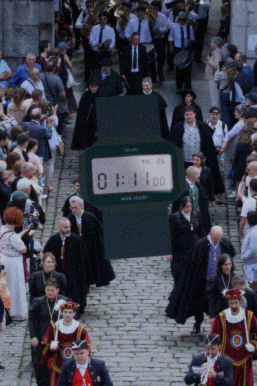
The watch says {"hour": 1, "minute": 11, "second": 0}
